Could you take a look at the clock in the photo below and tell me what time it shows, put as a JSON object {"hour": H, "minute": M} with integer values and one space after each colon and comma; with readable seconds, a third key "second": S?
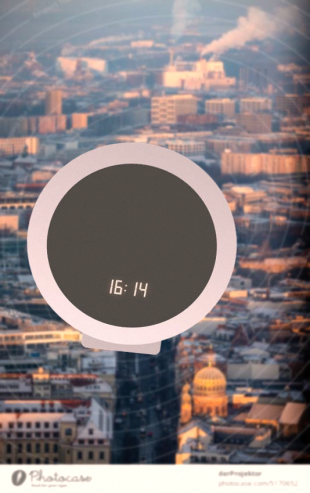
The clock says {"hour": 16, "minute": 14}
